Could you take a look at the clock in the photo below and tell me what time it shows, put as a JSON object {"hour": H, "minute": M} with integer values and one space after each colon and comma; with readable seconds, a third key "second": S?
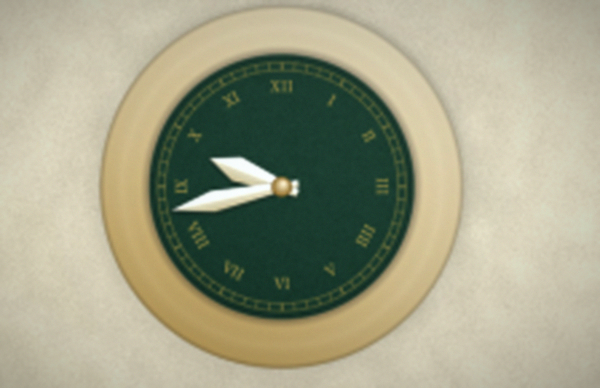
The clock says {"hour": 9, "minute": 43}
